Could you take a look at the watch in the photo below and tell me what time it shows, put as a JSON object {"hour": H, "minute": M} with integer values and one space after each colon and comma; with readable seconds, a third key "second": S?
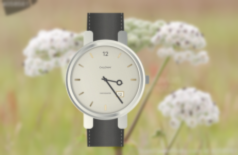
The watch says {"hour": 3, "minute": 24}
